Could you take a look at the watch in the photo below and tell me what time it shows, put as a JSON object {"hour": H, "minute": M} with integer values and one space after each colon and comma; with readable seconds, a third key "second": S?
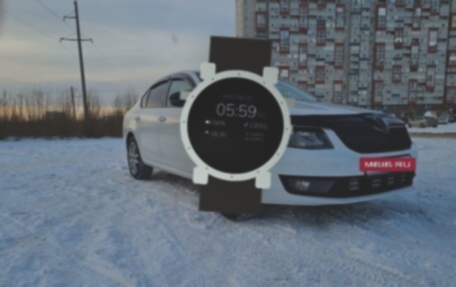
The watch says {"hour": 5, "minute": 59}
